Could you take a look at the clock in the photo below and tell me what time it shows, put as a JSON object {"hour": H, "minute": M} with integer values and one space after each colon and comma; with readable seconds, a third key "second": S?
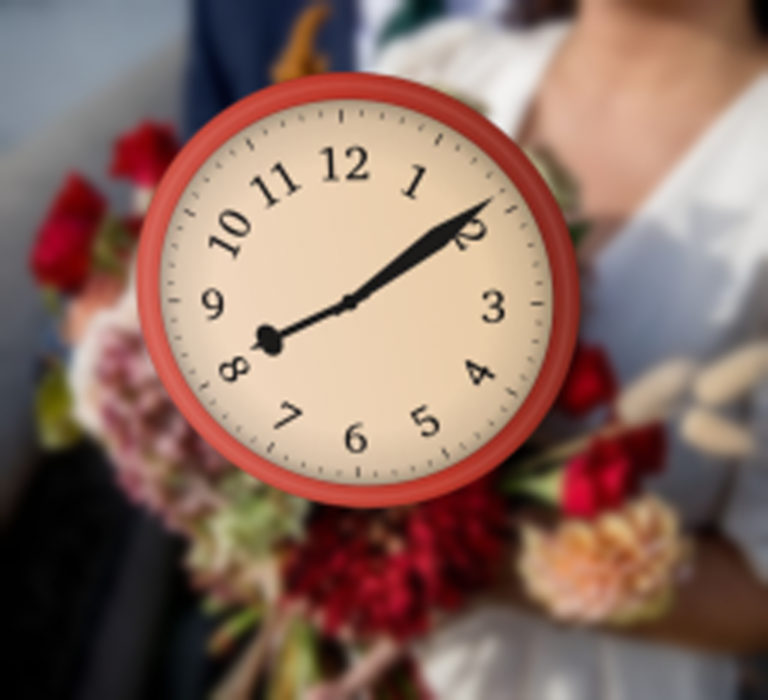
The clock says {"hour": 8, "minute": 9}
